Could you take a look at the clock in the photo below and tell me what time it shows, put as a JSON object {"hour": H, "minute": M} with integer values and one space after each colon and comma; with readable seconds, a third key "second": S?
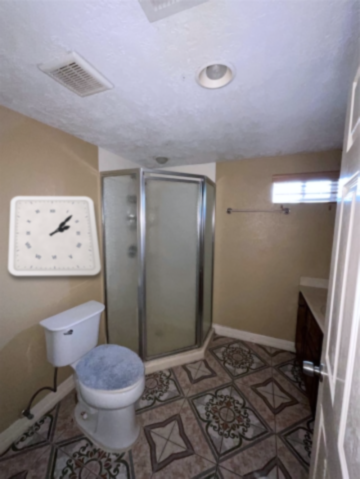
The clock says {"hour": 2, "minute": 7}
